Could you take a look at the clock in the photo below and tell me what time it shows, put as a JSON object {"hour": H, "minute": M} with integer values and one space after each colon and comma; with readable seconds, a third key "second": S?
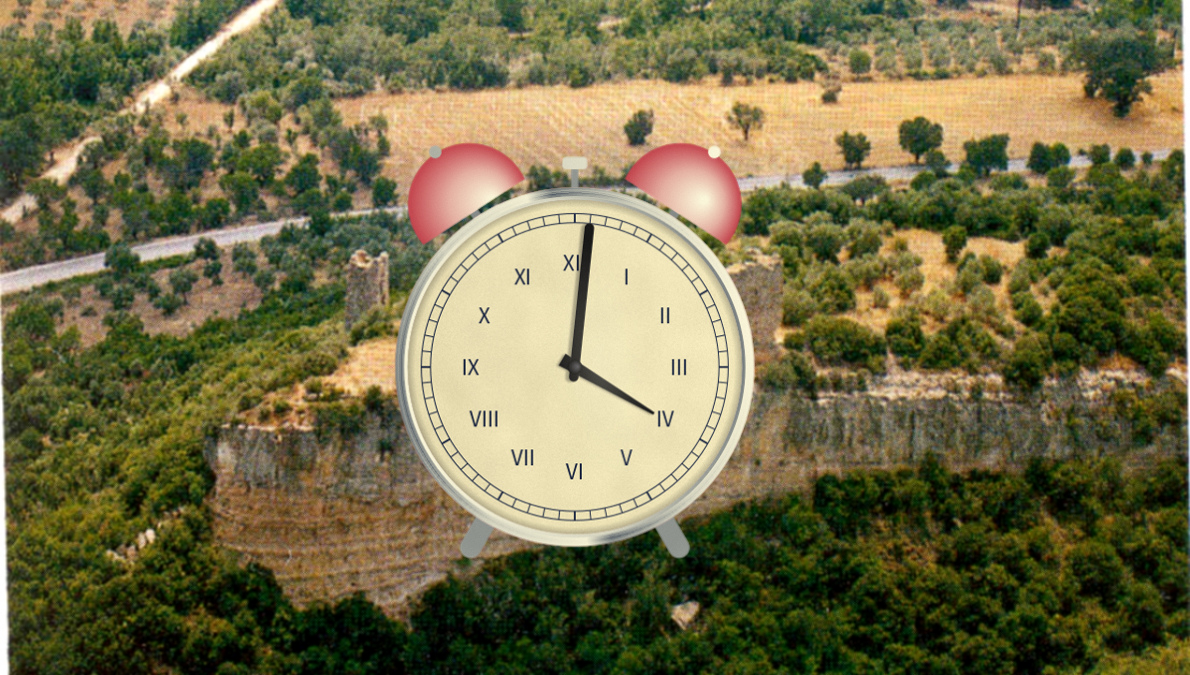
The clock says {"hour": 4, "minute": 1}
